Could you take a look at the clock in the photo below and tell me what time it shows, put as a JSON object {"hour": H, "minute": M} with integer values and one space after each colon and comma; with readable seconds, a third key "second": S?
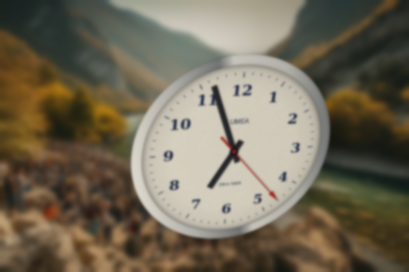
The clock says {"hour": 6, "minute": 56, "second": 23}
